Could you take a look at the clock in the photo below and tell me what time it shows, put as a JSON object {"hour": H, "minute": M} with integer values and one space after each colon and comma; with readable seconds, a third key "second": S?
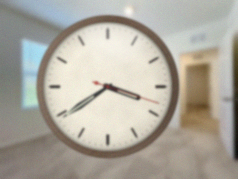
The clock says {"hour": 3, "minute": 39, "second": 18}
